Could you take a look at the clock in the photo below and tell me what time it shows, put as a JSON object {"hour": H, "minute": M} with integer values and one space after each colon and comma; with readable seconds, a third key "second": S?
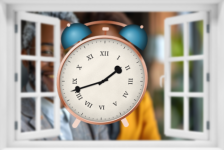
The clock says {"hour": 1, "minute": 42}
